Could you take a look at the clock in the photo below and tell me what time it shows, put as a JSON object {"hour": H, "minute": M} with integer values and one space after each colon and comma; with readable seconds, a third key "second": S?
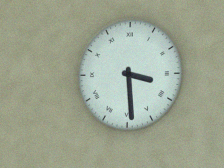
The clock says {"hour": 3, "minute": 29}
